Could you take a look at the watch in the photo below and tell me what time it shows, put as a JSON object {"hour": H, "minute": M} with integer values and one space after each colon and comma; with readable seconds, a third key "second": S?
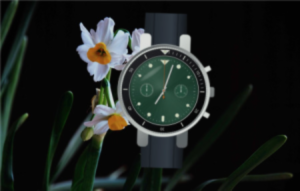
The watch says {"hour": 7, "minute": 3}
